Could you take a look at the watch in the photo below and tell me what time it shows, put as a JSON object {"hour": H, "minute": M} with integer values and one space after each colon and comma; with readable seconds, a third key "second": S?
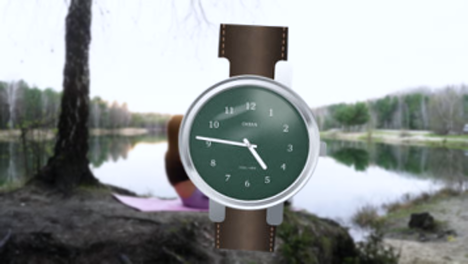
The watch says {"hour": 4, "minute": 46}
